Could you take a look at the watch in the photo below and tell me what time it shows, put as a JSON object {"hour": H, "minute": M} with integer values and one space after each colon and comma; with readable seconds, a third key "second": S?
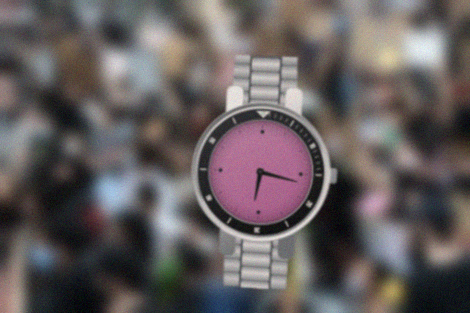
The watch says {"hour": 6, "minute": 17}
